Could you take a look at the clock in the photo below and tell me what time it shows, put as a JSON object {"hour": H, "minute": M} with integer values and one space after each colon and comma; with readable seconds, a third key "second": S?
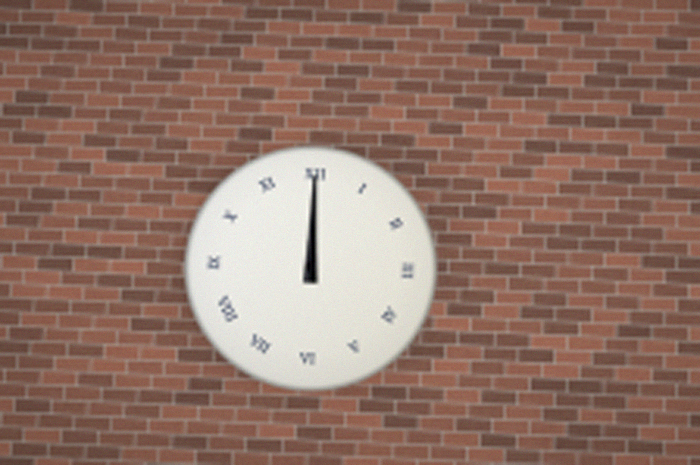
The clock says {"hour": 12, "minute": 0}
